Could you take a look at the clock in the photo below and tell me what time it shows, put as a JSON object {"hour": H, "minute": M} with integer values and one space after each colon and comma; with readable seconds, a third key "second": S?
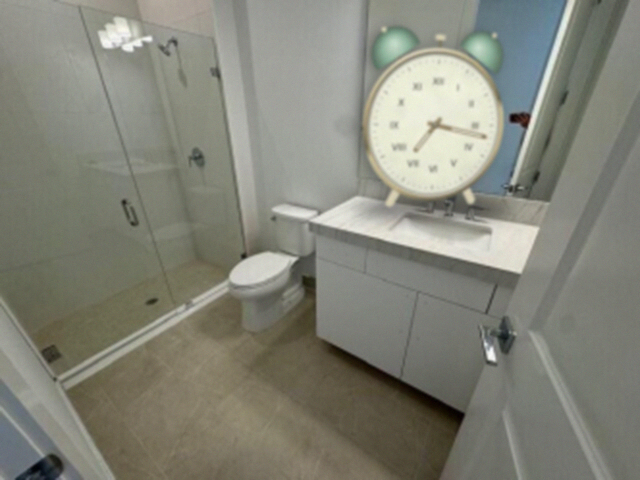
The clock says {"hour": 7, "minute": 17}
